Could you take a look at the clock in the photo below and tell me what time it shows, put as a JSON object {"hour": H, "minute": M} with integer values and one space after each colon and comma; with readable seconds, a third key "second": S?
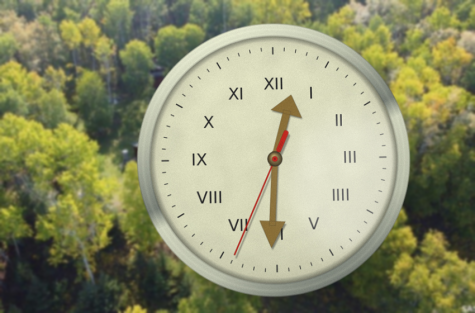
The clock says {"hour": 12, "minute": 30, "second": 34}
